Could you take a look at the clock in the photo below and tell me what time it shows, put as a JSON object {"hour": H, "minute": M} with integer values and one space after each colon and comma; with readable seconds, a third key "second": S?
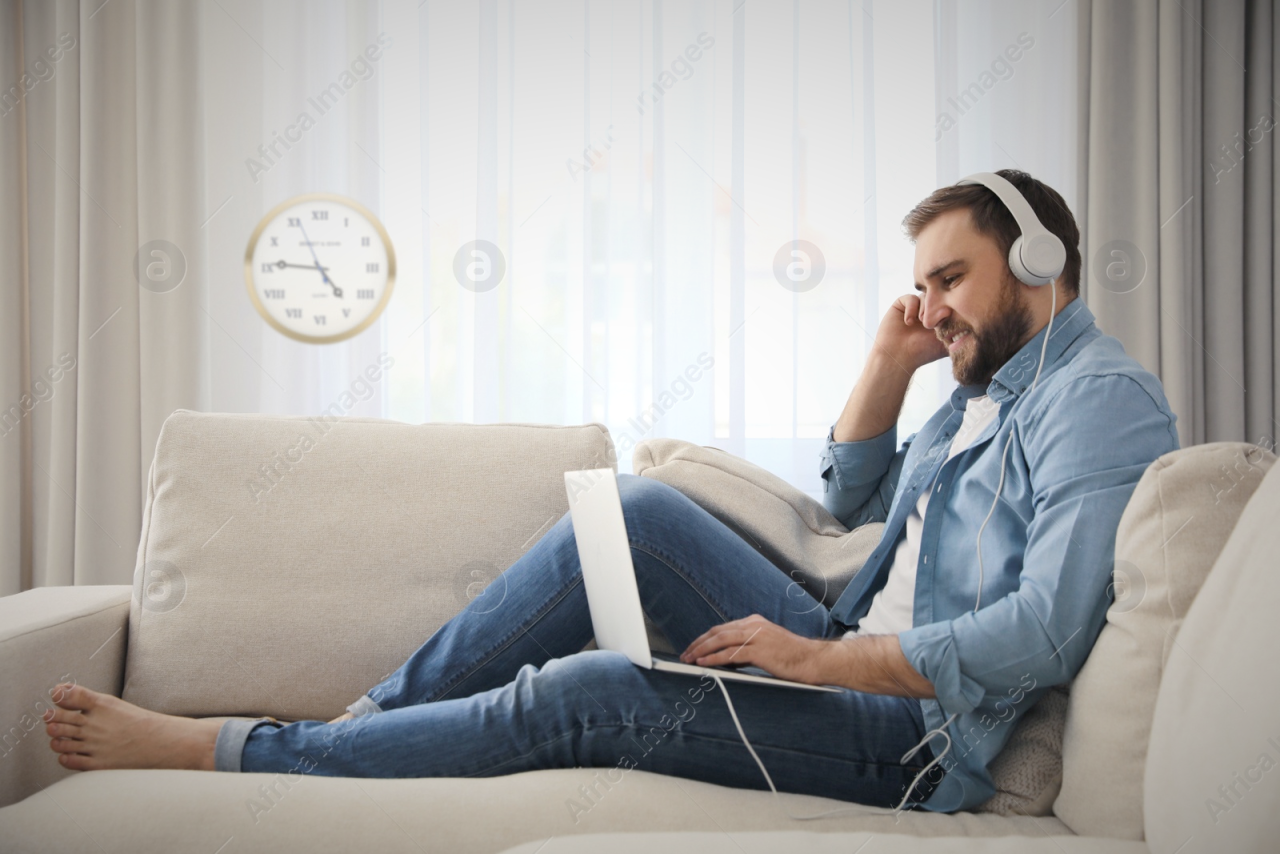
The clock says {"hour": 4, "minute": 45, "second": 56}
